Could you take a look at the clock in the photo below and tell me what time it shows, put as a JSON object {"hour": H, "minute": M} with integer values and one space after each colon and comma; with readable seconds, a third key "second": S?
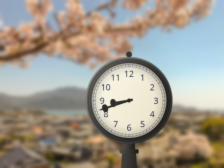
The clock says {"hour": 8, "minute": 42}
